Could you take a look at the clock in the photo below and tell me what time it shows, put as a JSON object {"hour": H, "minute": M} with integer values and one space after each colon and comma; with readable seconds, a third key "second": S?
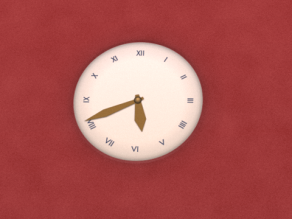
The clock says {"hour": 5, "minute": 41}
